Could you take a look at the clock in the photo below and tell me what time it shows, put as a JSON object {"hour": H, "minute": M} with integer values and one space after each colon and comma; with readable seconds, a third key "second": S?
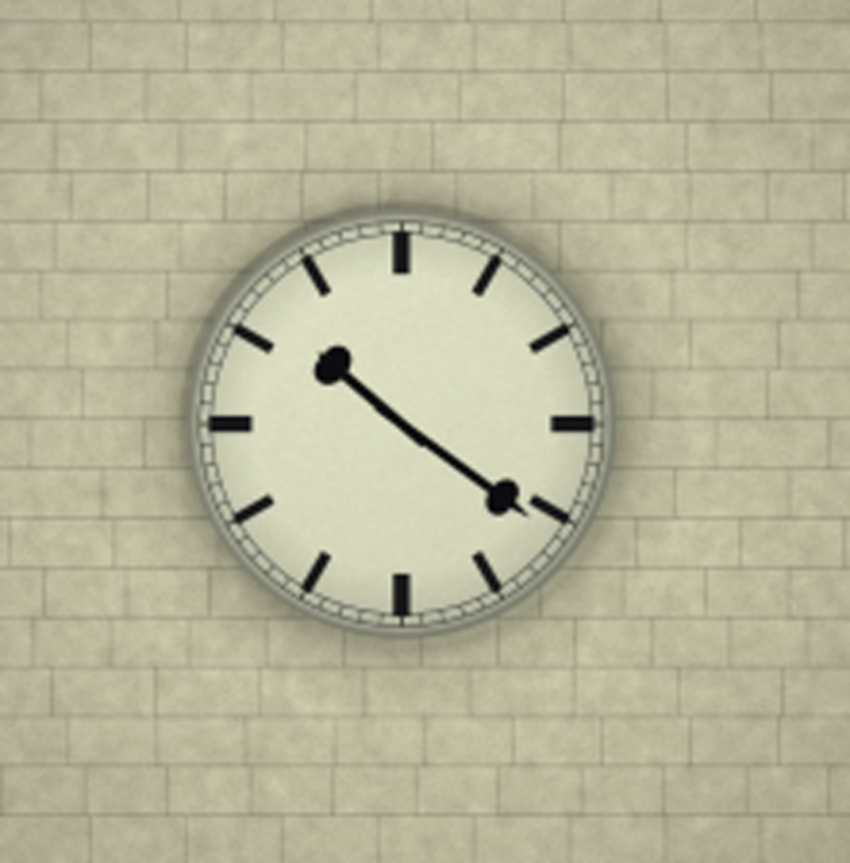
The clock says {"hour": 10, "minute": 21}
